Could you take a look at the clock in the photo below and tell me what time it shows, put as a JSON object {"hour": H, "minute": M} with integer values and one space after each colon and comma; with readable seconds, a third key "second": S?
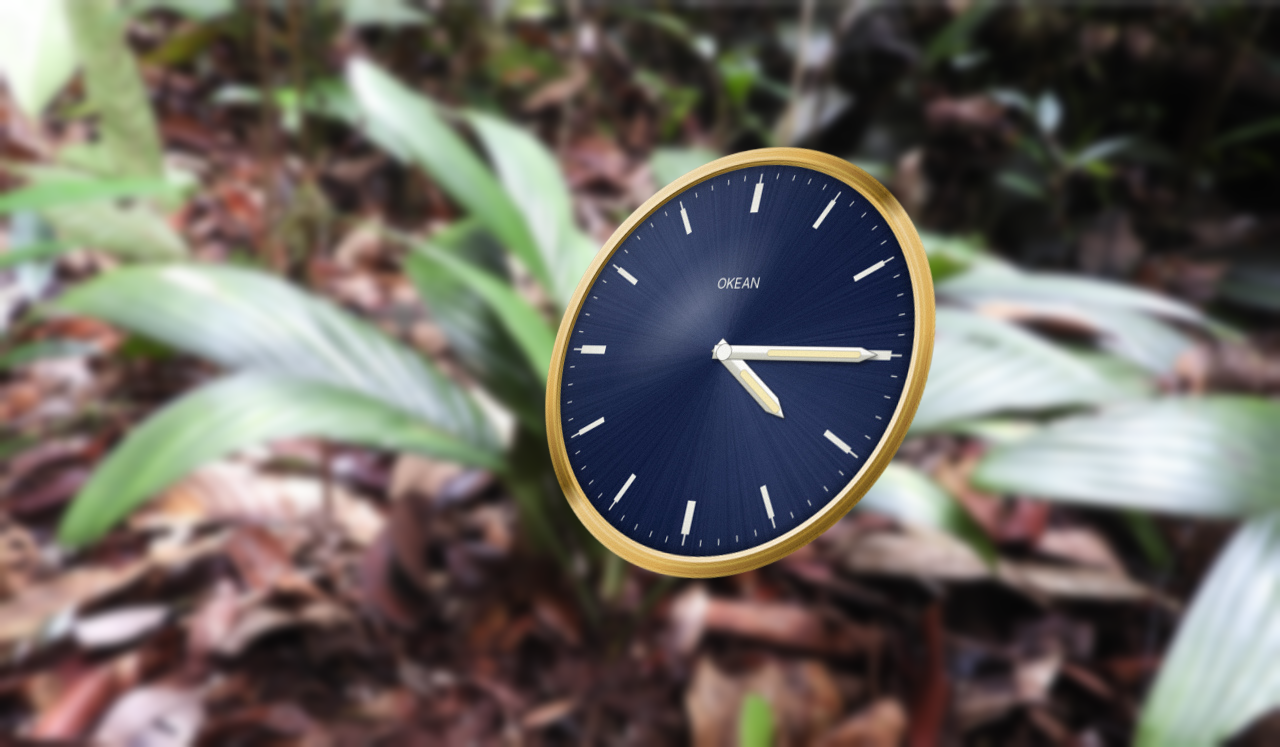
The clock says {"hour": 4, "minute": 15}
